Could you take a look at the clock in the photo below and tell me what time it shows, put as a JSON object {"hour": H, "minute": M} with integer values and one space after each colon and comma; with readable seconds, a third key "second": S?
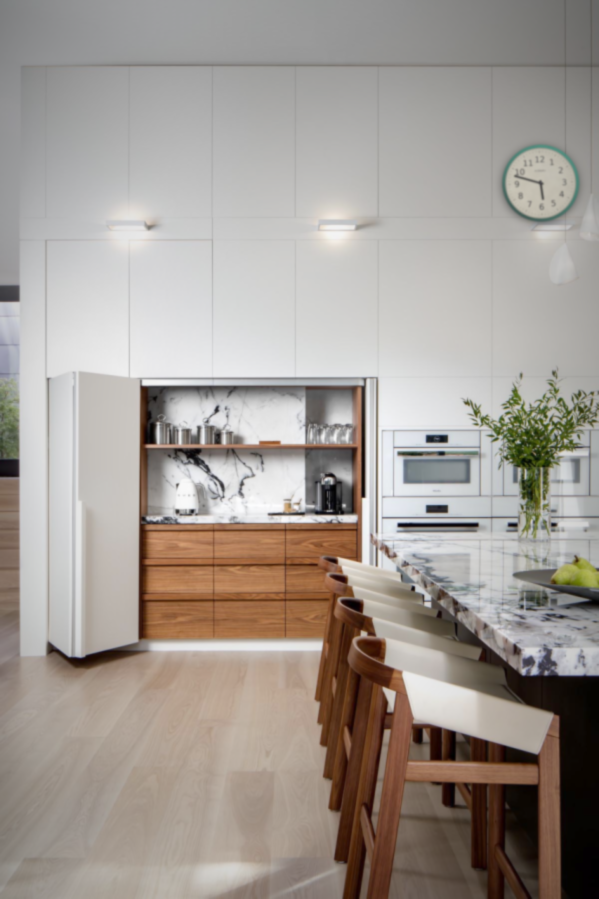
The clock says {"hour": 5, "minute": 48}
